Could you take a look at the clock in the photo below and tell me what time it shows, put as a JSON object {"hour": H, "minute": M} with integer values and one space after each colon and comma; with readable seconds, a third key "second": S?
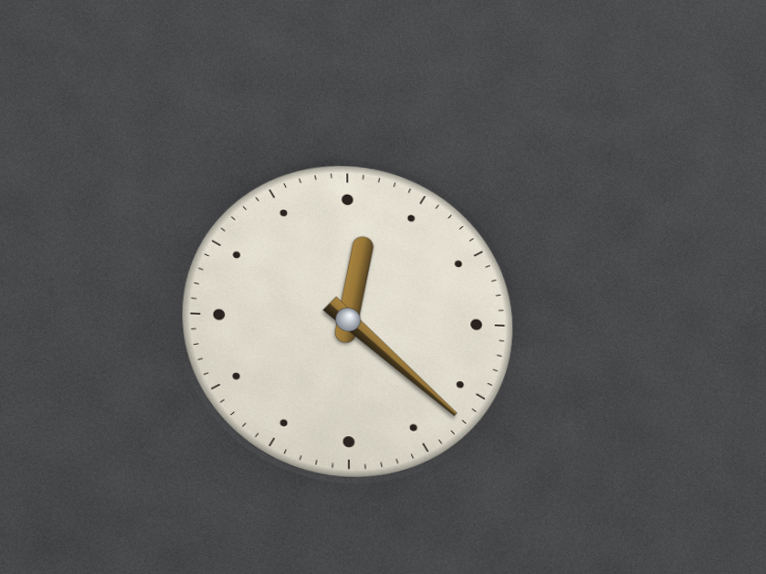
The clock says {"hour": 12, "minute": 22}
